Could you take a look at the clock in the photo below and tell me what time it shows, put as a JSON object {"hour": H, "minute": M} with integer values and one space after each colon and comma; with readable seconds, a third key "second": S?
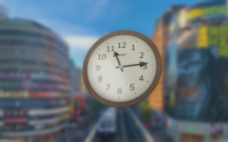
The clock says {"hour": 11, "minute": 14}
